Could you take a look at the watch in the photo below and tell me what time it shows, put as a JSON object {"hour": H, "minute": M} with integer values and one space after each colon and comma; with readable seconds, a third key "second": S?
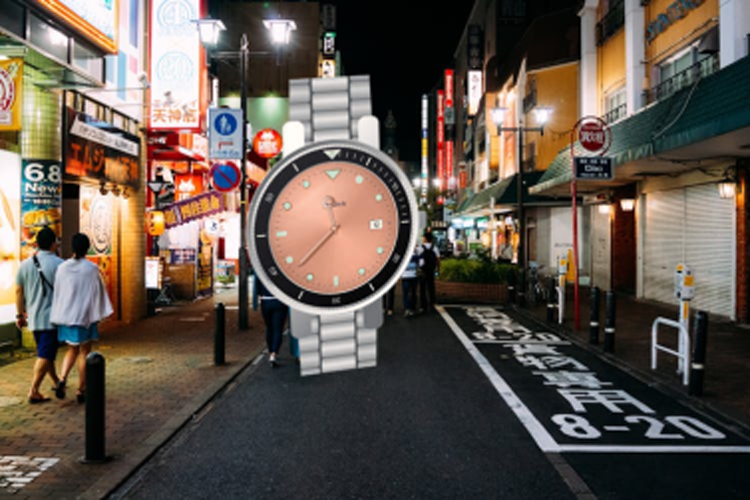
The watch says {"hour": 11, "minute": 38}
